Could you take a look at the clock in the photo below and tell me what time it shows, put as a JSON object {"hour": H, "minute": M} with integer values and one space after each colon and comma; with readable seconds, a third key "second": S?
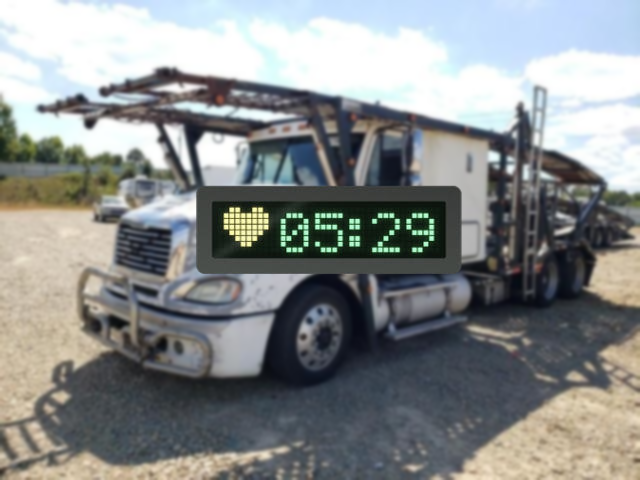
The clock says {"hour": 5, "minute": 29}
